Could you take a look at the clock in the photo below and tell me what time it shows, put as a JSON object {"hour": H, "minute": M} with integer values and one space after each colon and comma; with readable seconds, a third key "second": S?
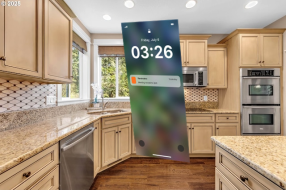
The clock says {"hour": 3, "minute": 26}
